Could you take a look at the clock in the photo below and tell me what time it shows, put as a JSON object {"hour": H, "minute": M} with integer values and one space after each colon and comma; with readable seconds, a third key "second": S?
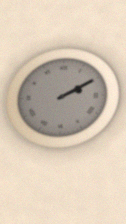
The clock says {"hour": 2, "minute": 10}
